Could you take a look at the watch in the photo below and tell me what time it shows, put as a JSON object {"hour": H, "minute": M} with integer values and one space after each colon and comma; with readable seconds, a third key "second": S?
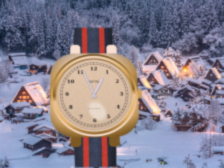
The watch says {"hour": 12, "minute": 56}
